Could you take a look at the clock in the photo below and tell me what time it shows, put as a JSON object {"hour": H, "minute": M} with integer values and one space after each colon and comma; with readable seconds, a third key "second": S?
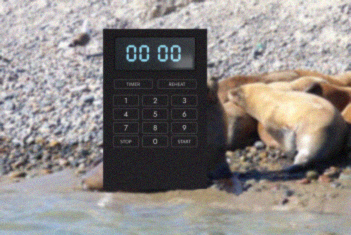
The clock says {"hour": 0, "minute": 0}
